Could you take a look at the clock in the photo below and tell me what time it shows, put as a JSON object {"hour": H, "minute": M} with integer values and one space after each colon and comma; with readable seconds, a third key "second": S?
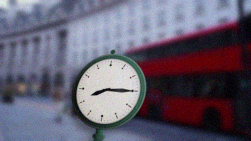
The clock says {"hour": 8, "minute": 15}
